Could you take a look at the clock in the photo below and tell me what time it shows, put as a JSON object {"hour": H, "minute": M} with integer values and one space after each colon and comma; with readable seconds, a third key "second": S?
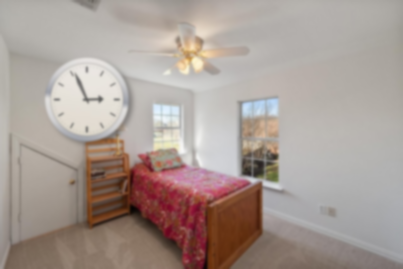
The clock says {"hour": 2, "minute": 56}
